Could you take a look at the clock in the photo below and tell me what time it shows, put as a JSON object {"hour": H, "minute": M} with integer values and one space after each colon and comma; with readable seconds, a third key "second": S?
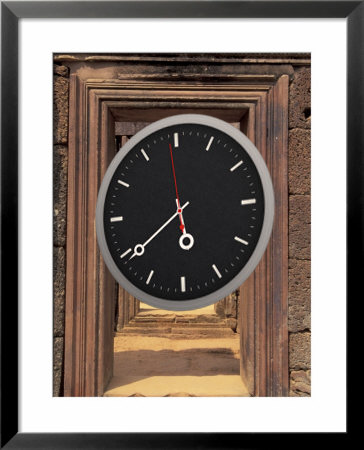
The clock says {"hour": 5, "minute": 38, "second": 59}
